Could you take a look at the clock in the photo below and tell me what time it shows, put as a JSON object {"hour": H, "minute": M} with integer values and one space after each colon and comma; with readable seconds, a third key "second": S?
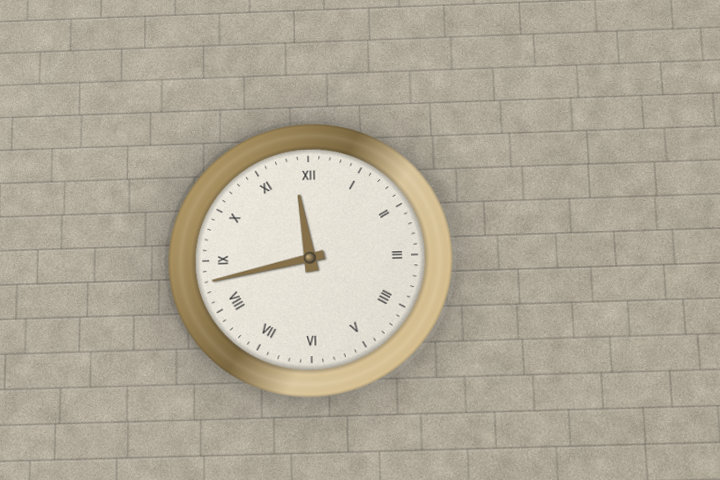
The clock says {"hour": 11, "minute": 43}
